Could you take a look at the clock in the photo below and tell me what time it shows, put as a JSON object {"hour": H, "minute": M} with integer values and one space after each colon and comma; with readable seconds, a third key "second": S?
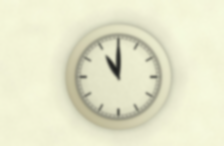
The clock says {"hour": 11, "minute": 0}
